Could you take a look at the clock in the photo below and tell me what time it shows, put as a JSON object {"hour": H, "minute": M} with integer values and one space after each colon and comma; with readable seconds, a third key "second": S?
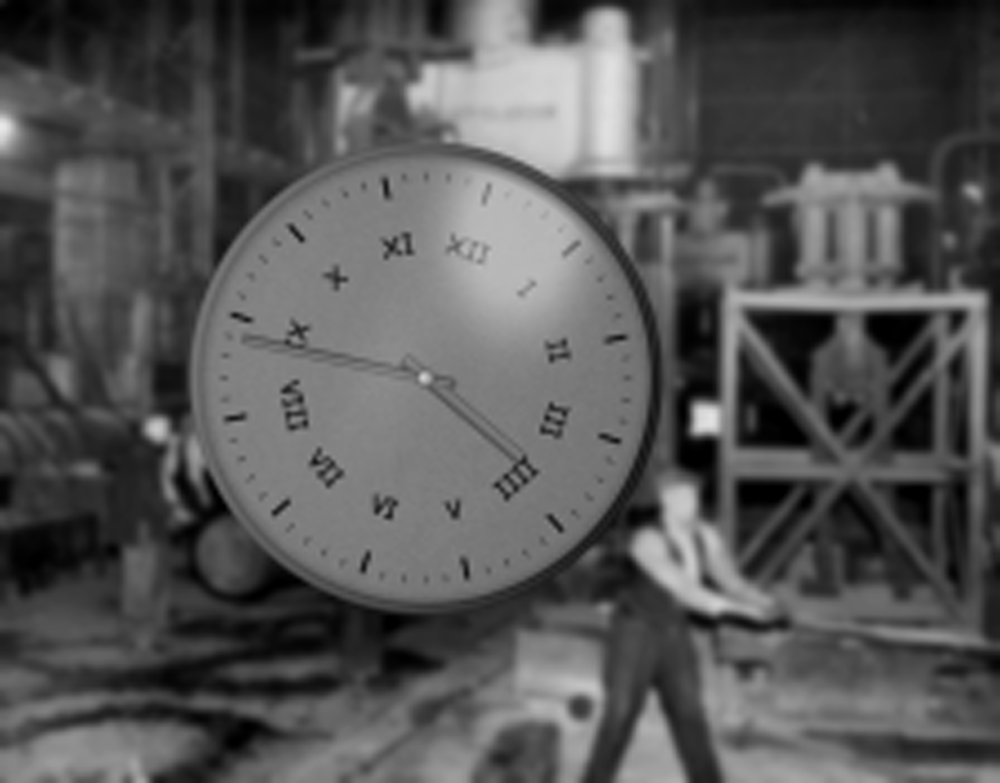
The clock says {"hour": 3, "minute": 44}
